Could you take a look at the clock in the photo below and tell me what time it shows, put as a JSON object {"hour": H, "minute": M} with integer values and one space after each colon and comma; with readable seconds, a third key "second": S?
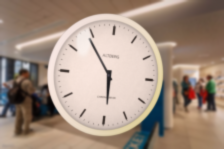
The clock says {"hour": 5, "minute": 54}
